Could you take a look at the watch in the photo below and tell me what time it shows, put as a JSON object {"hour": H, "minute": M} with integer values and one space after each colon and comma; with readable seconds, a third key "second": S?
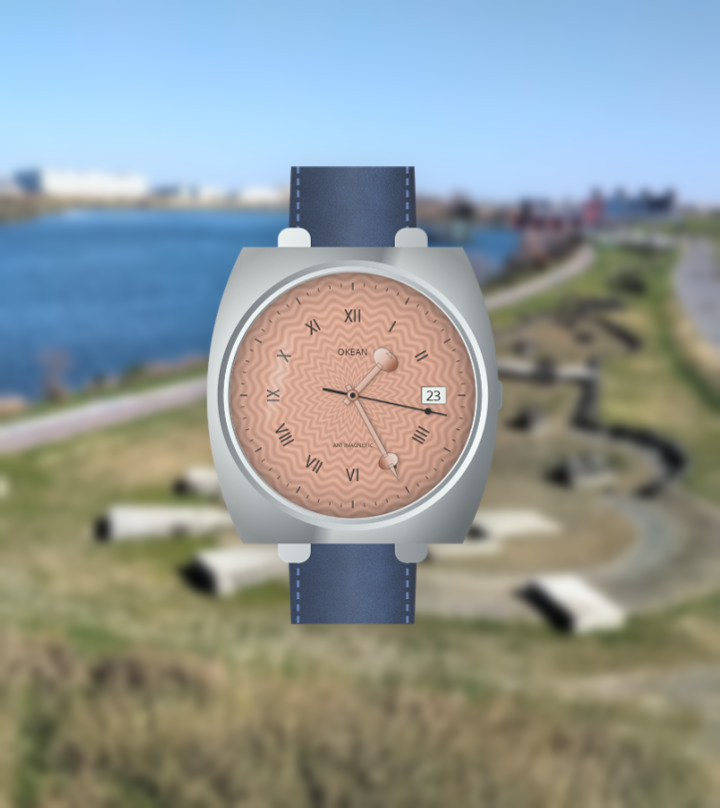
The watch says {"hour": 1, "minute": 25, "second": 17}
